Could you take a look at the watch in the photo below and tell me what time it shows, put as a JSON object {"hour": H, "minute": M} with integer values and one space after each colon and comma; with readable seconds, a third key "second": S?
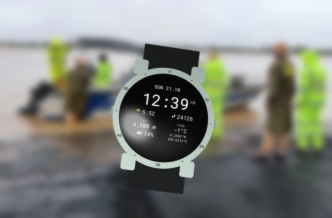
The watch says {"hour": 12, "minute": 39}
